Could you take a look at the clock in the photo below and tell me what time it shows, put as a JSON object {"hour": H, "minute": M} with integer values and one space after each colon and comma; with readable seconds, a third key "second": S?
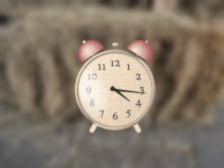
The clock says {"hour": 4, "minute": 16}
